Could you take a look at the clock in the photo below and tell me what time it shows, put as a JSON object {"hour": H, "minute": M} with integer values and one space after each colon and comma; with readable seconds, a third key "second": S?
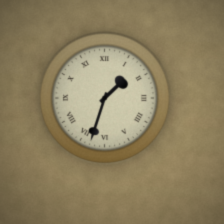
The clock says {"hour": 1, "minute": 33}
